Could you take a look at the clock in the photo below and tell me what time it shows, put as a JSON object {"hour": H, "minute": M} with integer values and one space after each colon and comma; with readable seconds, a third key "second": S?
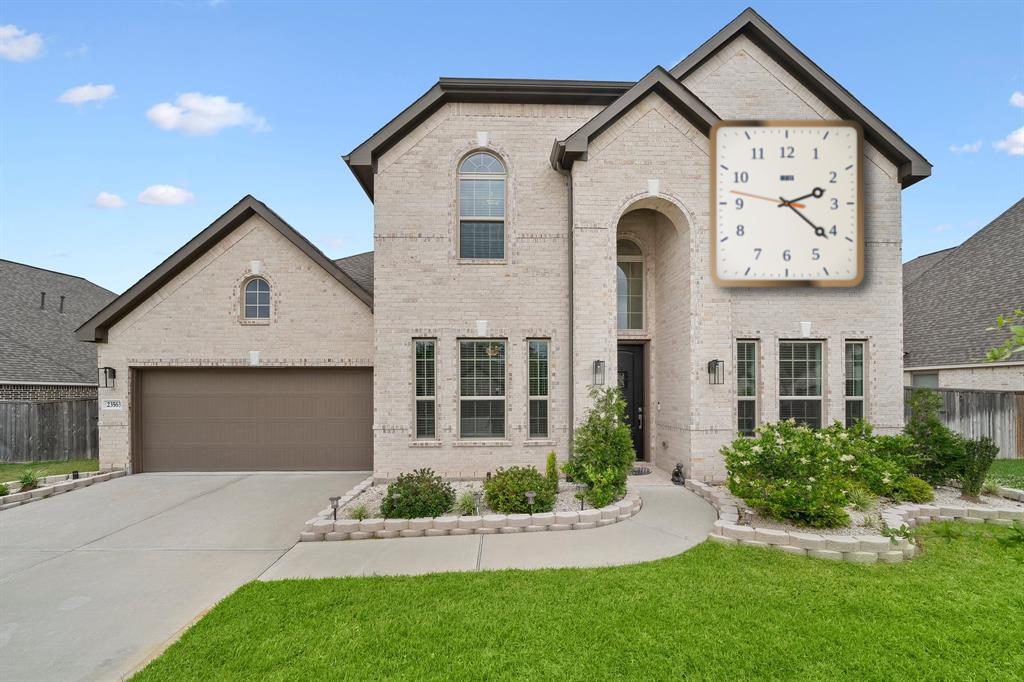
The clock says {"hour": 2, "minute": 21, "second": 47}
